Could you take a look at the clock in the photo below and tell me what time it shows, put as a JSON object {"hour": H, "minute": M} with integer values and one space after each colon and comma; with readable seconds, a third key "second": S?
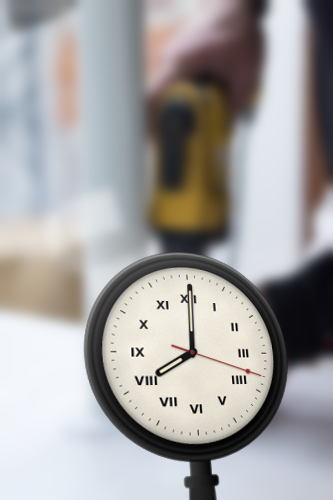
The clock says {"hour": 8, "minute": 0, "second": 18}
